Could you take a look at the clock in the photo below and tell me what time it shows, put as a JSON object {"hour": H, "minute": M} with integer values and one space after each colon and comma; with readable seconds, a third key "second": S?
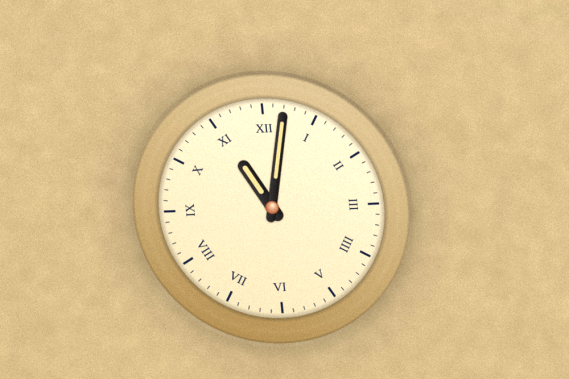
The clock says {"hour": 11, "minute": 2}
